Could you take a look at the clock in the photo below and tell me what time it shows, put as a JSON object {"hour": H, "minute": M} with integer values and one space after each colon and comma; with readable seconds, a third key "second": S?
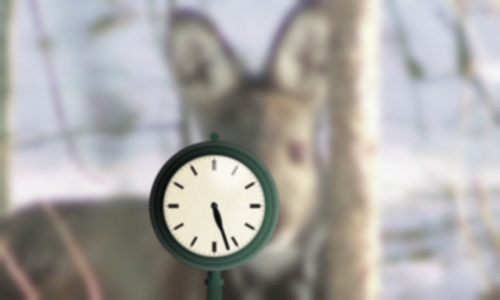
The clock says {"hour": 5, "minute": 27}
